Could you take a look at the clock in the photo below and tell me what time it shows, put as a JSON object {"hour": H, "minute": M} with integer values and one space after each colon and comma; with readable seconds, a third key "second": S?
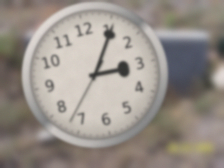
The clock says {"hour": 3, "minute": 5, "second": 37}
